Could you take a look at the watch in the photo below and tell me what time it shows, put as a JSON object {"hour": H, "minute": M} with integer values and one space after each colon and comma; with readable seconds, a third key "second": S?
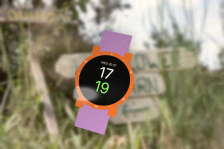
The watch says {"hour": 17, "minute": 19}
